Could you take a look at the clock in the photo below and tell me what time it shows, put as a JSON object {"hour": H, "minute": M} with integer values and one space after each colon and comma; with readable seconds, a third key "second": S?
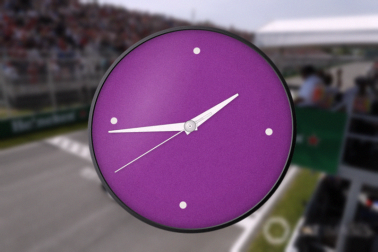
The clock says {"hour": 1, "minute": 43, "second": 39}
